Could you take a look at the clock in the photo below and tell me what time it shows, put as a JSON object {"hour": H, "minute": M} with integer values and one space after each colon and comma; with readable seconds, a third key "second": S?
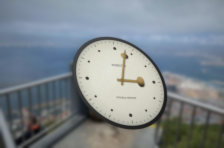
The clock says {"hour": 3, "minute": 3}
